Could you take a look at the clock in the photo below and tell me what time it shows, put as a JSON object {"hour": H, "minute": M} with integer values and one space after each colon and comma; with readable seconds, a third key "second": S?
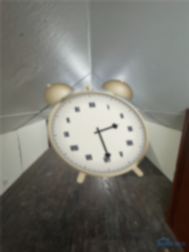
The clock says {"hour": 2, "minute": 29}
